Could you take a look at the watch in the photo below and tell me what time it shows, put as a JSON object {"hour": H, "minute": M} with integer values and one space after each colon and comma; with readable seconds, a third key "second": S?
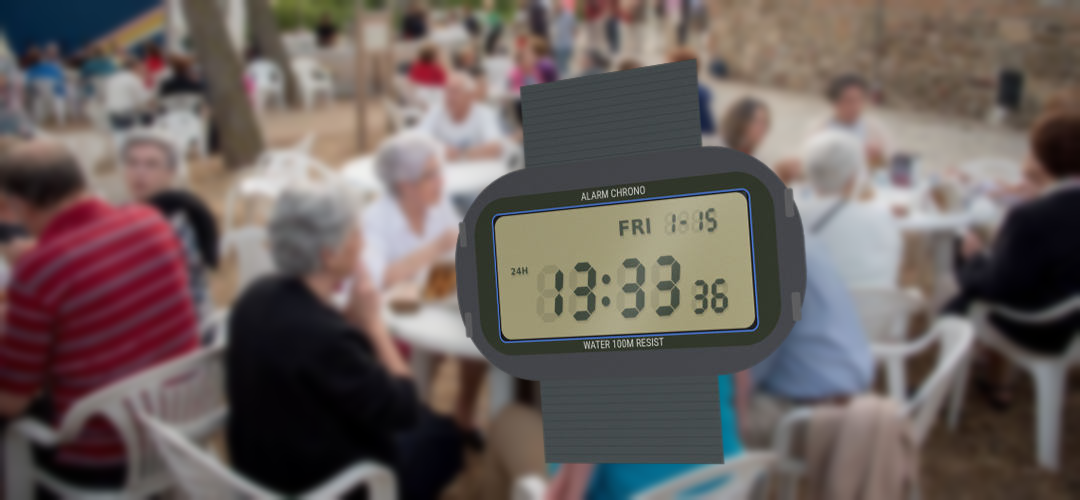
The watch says {"hour": 13, "minute": 33, "second": 36}
